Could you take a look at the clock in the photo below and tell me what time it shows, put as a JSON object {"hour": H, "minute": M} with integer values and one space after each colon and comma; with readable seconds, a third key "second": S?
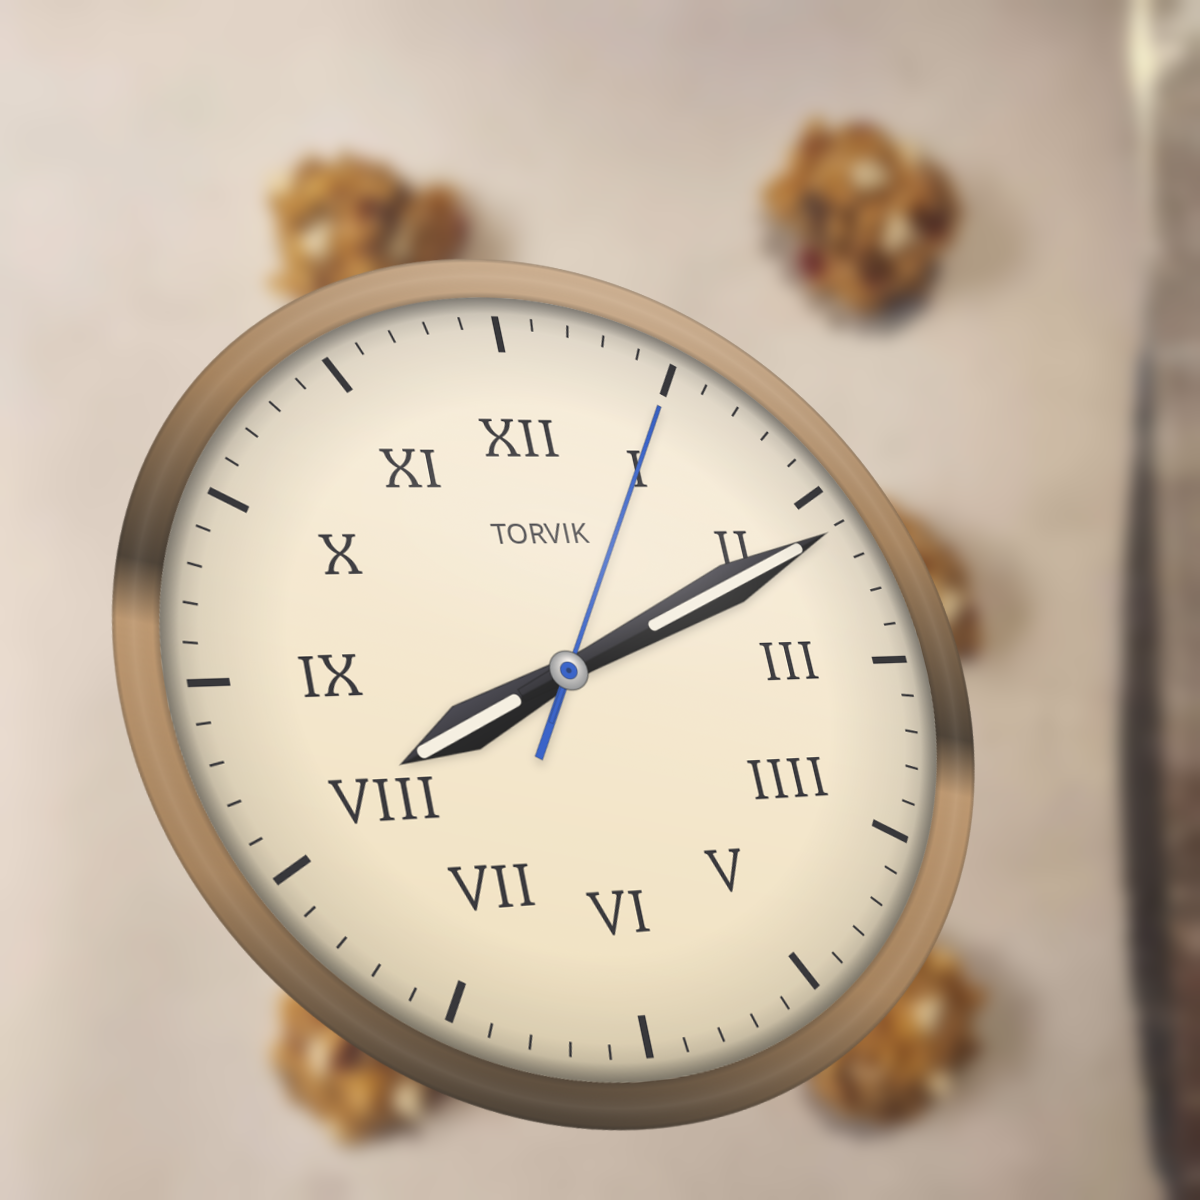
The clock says {"hour": 8, "minute": 11, "second": 5}
